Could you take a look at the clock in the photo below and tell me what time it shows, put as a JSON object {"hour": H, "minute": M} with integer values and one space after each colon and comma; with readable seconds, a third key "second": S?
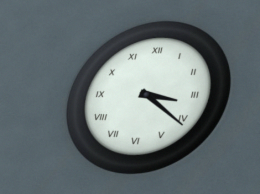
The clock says {"hour": 3, "minute": 21}
